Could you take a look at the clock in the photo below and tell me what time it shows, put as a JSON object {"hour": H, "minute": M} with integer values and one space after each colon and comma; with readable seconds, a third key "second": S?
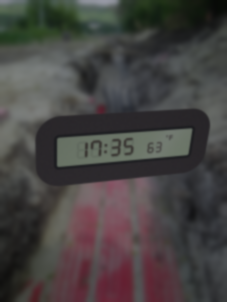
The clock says {"hour": 17, "minute": 35}
